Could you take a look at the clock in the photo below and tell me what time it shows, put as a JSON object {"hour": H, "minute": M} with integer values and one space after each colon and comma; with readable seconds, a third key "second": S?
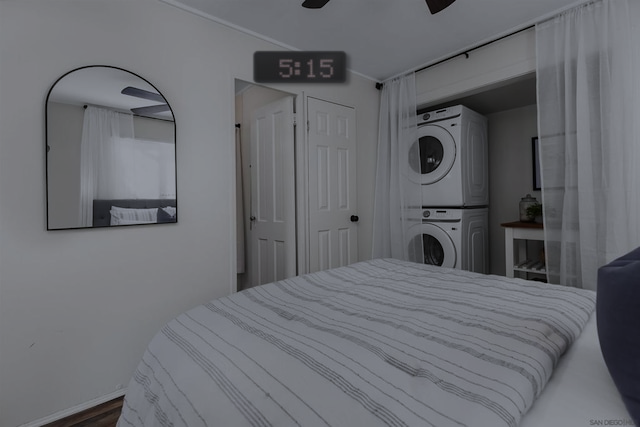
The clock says {"hour": 5, "minute": 15}
